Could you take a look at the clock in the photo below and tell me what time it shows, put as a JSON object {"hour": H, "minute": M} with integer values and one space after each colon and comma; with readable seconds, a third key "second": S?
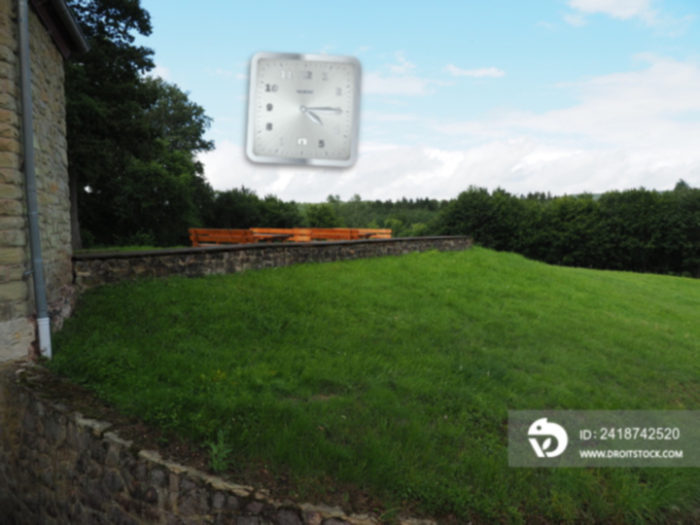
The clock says {"hour": 4, "minute": 15}
